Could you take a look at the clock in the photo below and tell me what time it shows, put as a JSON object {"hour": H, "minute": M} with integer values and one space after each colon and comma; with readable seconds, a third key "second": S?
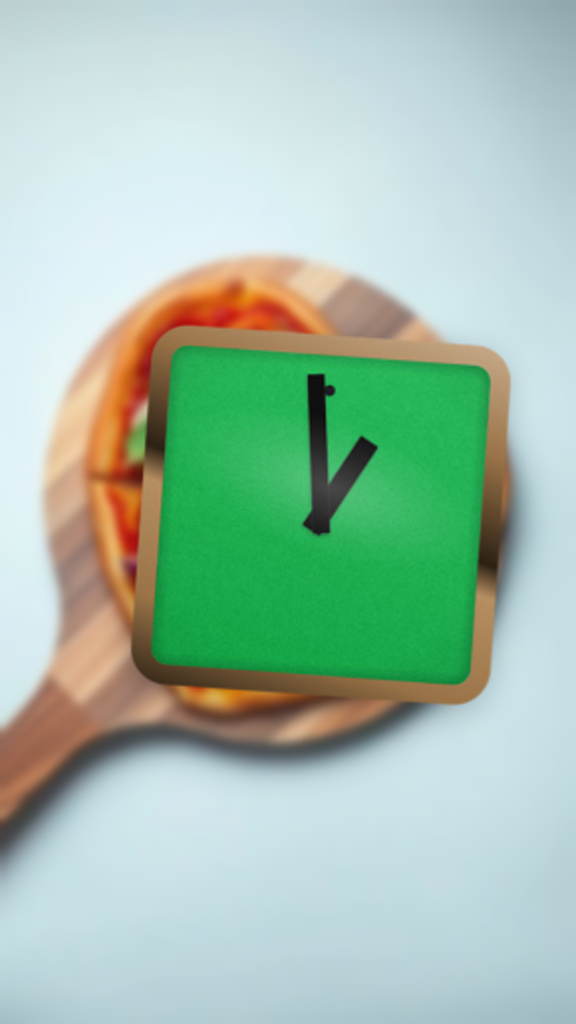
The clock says {"hour": 12, "minute": 59}
